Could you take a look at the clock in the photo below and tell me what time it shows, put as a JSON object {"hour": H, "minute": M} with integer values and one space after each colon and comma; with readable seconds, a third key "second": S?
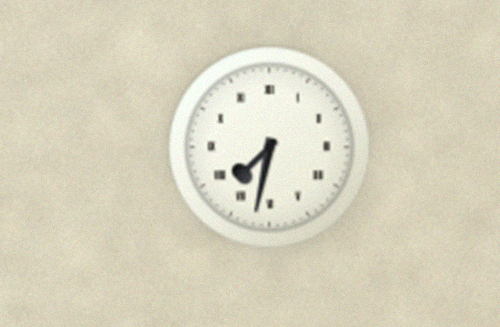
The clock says {"hour": 7, "minute": 32}
